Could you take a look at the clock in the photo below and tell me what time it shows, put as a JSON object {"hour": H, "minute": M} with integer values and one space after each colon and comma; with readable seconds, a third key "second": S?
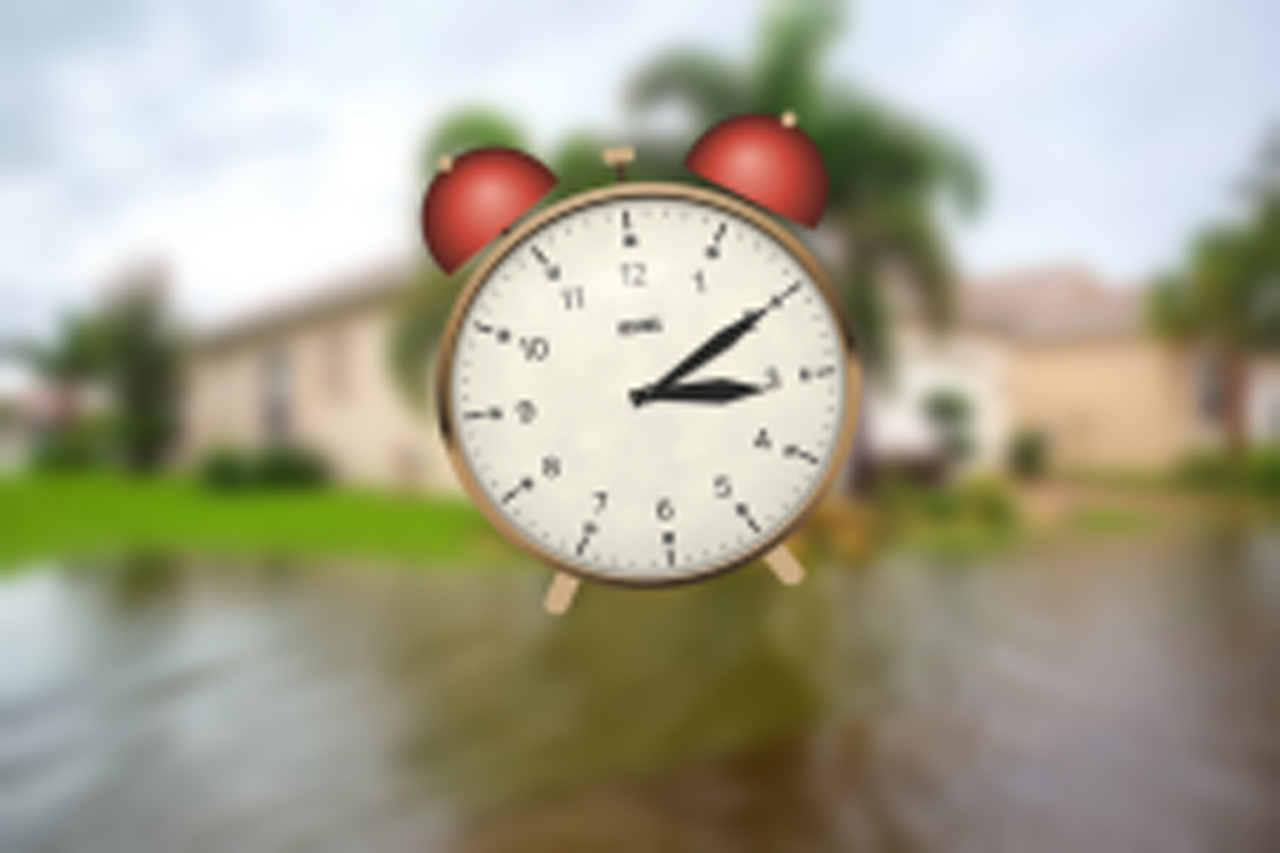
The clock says {"hour": 3, "minute": 10}
